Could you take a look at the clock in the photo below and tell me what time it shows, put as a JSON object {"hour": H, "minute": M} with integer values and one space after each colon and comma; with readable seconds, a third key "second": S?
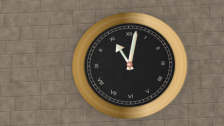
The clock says {"hour": 11, "minute": 2}
